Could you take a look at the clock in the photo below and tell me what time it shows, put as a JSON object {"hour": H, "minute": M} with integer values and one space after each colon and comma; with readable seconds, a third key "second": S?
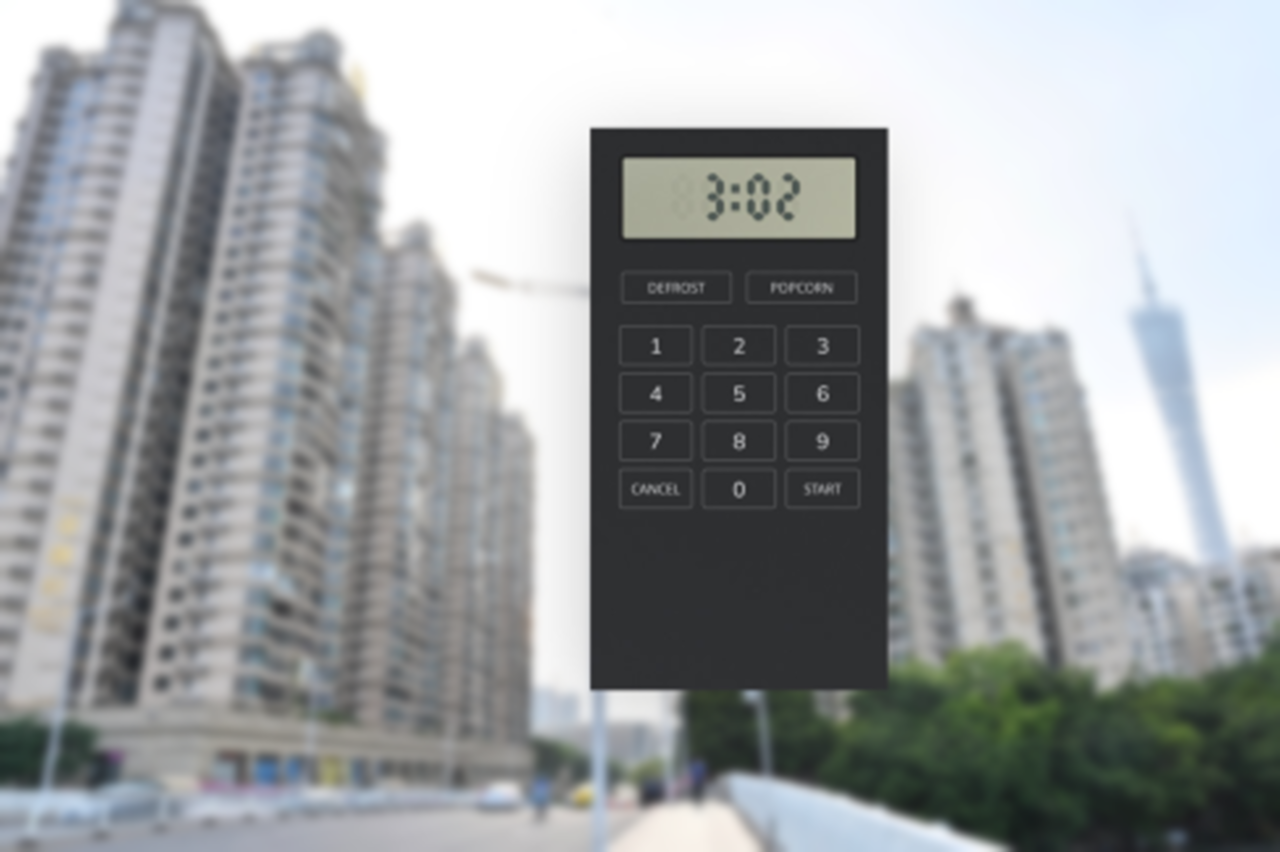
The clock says {"hour": 3, "minute": 2}
